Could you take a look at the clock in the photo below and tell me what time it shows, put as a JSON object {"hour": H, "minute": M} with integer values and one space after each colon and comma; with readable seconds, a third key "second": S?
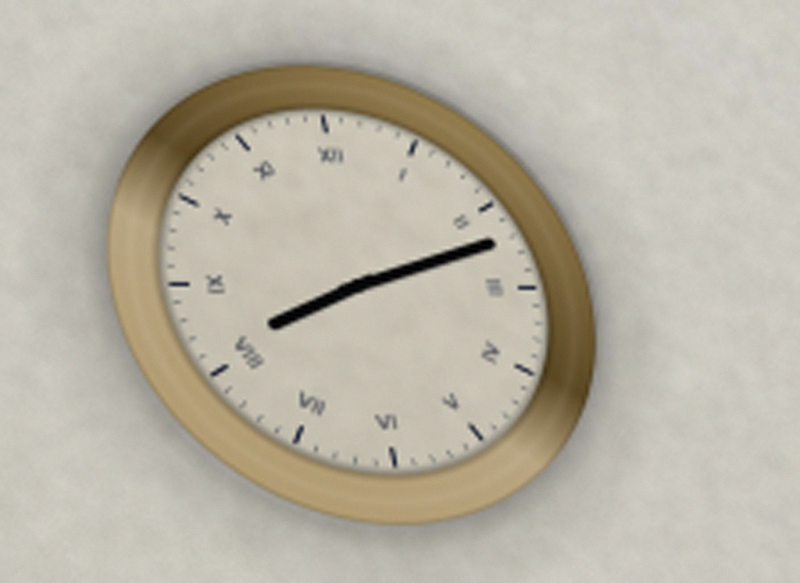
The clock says {"hour": 8, "minute": 12}
